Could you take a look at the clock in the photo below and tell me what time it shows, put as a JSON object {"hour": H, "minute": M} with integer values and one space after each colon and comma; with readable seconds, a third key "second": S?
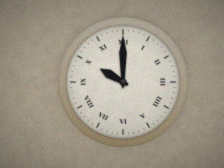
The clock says {"hour": 10, "minute": 0}
